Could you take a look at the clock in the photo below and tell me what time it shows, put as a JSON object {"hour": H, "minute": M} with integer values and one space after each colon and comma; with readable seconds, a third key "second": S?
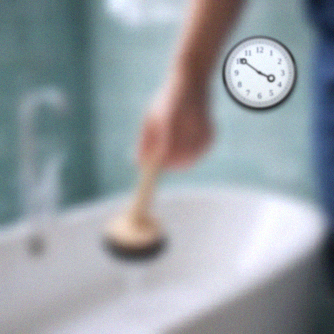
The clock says {"hour": 3, "minute": 51}
